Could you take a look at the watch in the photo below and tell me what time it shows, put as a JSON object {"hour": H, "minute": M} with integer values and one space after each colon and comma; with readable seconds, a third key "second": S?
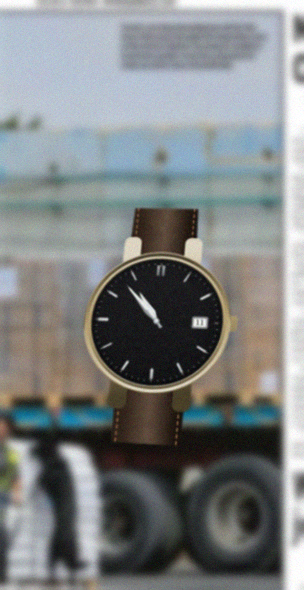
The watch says {"hour": 10, "minute": 53}
